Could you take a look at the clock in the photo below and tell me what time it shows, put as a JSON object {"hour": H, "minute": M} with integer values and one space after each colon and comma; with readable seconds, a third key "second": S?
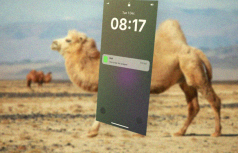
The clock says {"hour": 8, "minute": 17}
